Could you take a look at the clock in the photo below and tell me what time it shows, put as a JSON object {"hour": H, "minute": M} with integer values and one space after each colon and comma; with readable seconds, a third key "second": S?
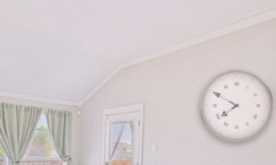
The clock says {"hour": 7, "minute": 50}
